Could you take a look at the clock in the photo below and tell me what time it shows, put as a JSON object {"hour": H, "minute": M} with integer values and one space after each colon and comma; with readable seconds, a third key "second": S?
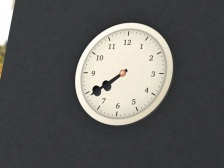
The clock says {"hour": 7, "minute": 39}
